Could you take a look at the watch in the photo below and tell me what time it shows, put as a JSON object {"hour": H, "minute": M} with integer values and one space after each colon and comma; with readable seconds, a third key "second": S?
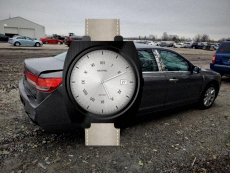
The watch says {"hour": 5, "minute": 11}
